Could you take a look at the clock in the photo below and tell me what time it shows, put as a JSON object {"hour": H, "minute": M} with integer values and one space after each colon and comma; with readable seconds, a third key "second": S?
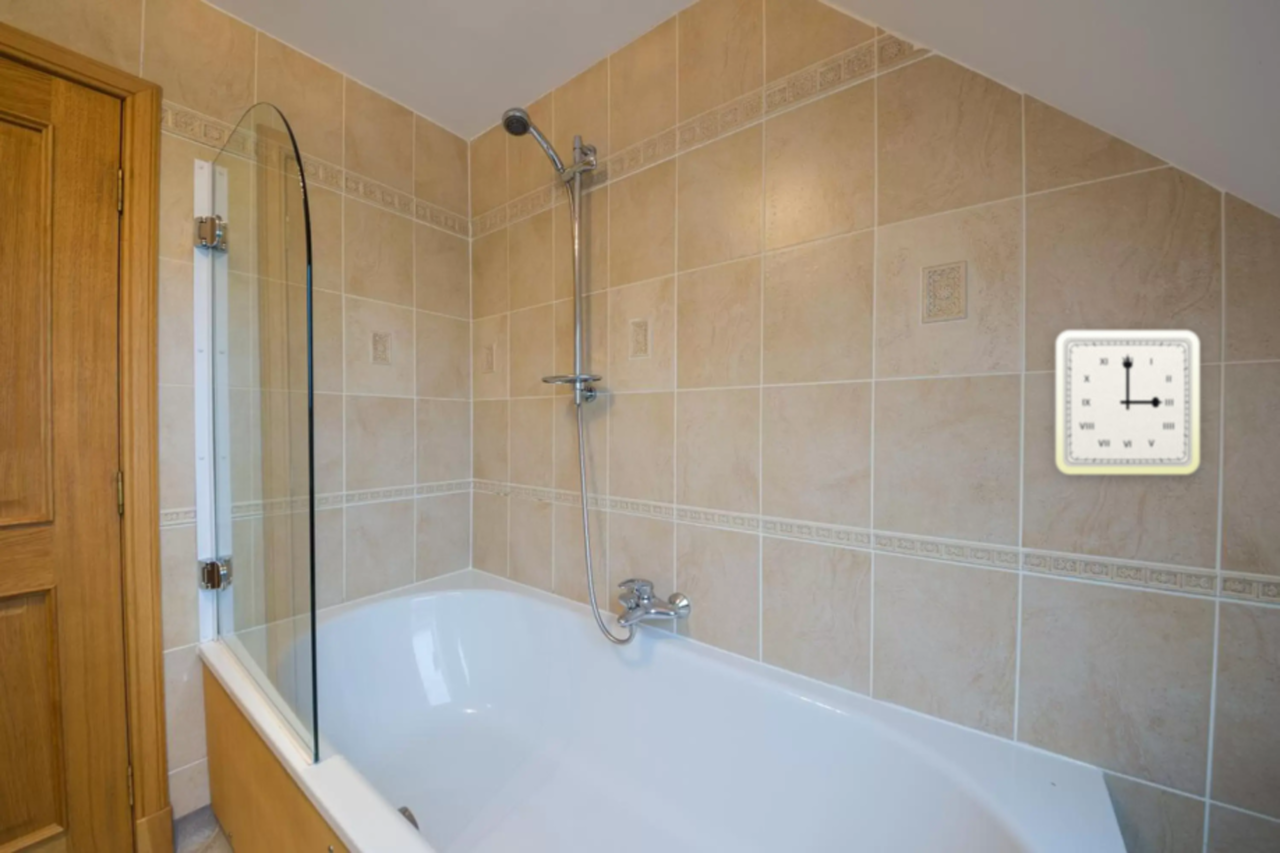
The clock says {"hour": 3, "minute": 0}
